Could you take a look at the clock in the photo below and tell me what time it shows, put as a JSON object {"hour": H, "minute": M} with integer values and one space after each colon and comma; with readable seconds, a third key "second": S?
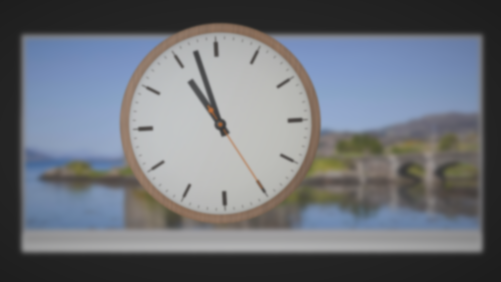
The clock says {"hour": 10, "minute": 57, "second": 25}
